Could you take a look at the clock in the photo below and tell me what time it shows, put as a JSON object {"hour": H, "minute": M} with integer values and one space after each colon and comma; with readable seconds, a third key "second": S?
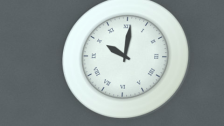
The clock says {"hour": 10, "minute": 1}
